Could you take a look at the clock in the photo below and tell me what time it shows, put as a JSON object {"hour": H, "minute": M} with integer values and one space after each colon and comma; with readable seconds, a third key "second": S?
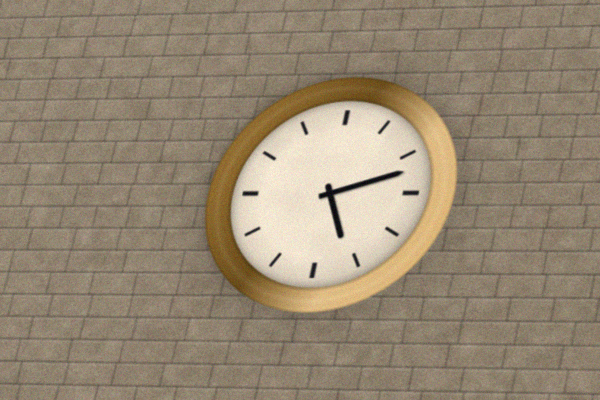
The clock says {"hour": 5, "minute": 12}
